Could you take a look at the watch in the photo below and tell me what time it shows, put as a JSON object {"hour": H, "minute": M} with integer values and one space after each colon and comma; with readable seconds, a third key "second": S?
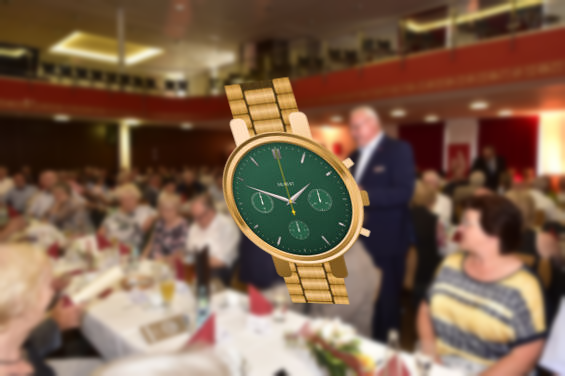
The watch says {"hour": 1, "minute": 49}
